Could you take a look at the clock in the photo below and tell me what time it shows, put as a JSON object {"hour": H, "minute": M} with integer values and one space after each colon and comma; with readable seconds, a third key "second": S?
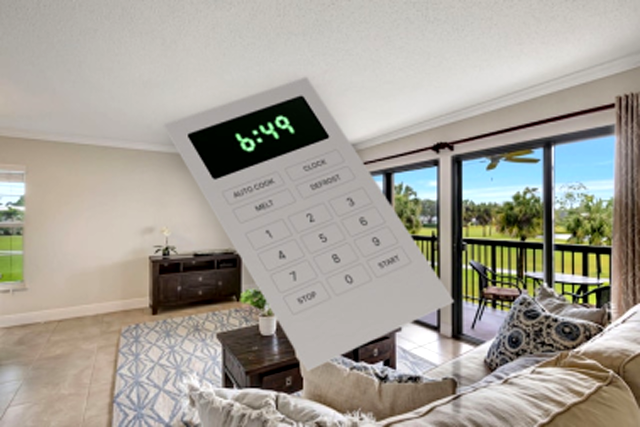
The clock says {"hour": 6, "minute": 49}
